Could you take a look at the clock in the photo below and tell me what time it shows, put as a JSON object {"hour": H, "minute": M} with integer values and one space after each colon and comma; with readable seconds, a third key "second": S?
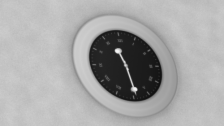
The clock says {"hour": 11, "minute": 29}
